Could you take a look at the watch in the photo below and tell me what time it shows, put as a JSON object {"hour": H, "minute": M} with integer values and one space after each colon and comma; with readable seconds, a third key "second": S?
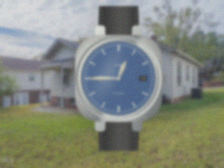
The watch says {"hour": 12, "minute": 45}
